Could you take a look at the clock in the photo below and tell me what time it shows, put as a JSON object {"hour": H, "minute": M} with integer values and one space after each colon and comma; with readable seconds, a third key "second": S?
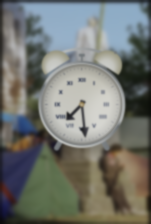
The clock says {"hour": 7, "minute": 29}
